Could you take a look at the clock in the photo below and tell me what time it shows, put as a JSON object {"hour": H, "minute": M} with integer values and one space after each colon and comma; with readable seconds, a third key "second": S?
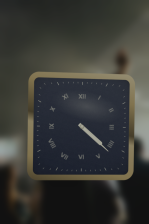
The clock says {"hour": 4, "minute": 22}
